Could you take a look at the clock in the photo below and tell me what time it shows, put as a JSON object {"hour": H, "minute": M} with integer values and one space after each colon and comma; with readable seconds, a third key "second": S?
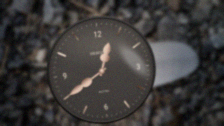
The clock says {"hour": 12, "minute": 40}
